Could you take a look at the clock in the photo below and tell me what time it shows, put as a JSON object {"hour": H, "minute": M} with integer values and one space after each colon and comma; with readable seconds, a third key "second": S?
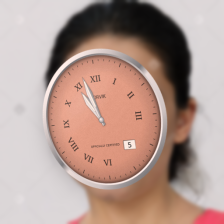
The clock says {"hour": 10, "minute": 57}
